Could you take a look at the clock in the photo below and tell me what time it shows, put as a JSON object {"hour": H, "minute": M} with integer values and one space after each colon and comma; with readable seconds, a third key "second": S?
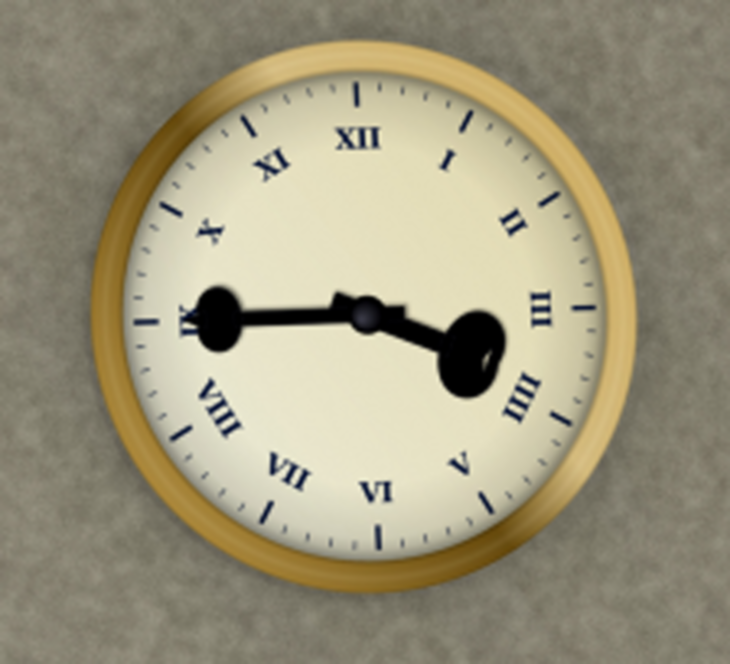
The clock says {"hour": 3, "minute": 45}
